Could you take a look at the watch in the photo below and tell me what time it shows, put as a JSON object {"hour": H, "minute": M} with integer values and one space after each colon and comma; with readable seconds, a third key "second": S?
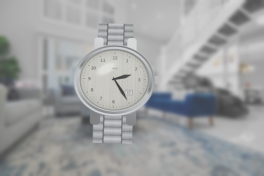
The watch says {"hour": 2, "minute": 25}
